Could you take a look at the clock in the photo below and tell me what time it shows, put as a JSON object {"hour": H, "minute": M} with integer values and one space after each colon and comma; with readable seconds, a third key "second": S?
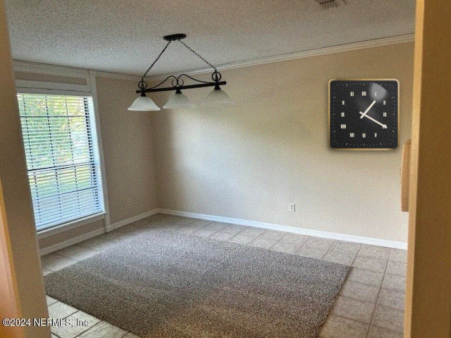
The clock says {"hour": 1, "minute": 20}
